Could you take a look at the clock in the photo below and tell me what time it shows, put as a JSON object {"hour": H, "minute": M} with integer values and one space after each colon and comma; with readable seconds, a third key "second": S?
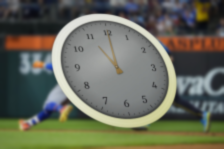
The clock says {"hour": 11, "minute": 0}
